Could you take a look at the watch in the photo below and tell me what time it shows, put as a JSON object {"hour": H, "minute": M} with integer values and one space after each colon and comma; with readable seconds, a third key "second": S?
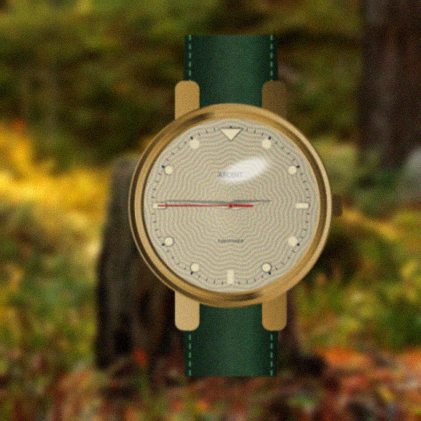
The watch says {"hour": 2, "minute": 45, "second": 45}
